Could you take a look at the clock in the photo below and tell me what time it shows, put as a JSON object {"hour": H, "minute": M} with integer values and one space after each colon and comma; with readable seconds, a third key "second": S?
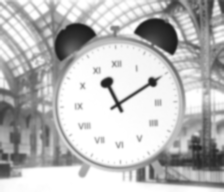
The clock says {"hour": 11, "minute": 10}
